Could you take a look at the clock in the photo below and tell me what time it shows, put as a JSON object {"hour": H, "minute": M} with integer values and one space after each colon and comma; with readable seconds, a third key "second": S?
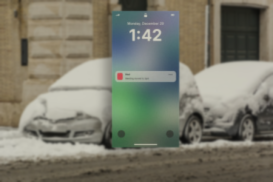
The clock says {"hour": 1, "minute": 42}
